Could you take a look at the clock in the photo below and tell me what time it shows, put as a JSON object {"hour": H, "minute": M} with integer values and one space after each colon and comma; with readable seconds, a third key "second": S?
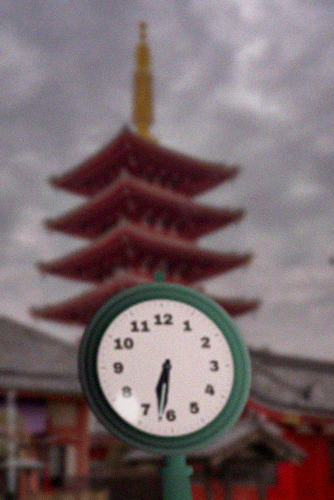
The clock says {"hour": 6, "minute": 32}
